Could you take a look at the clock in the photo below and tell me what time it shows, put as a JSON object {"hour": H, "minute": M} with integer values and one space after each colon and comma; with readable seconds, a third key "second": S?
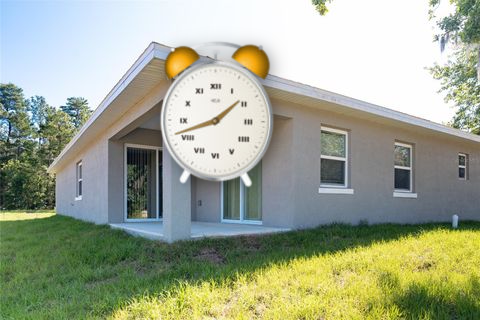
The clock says {"hour": 1, "minute": 42}
